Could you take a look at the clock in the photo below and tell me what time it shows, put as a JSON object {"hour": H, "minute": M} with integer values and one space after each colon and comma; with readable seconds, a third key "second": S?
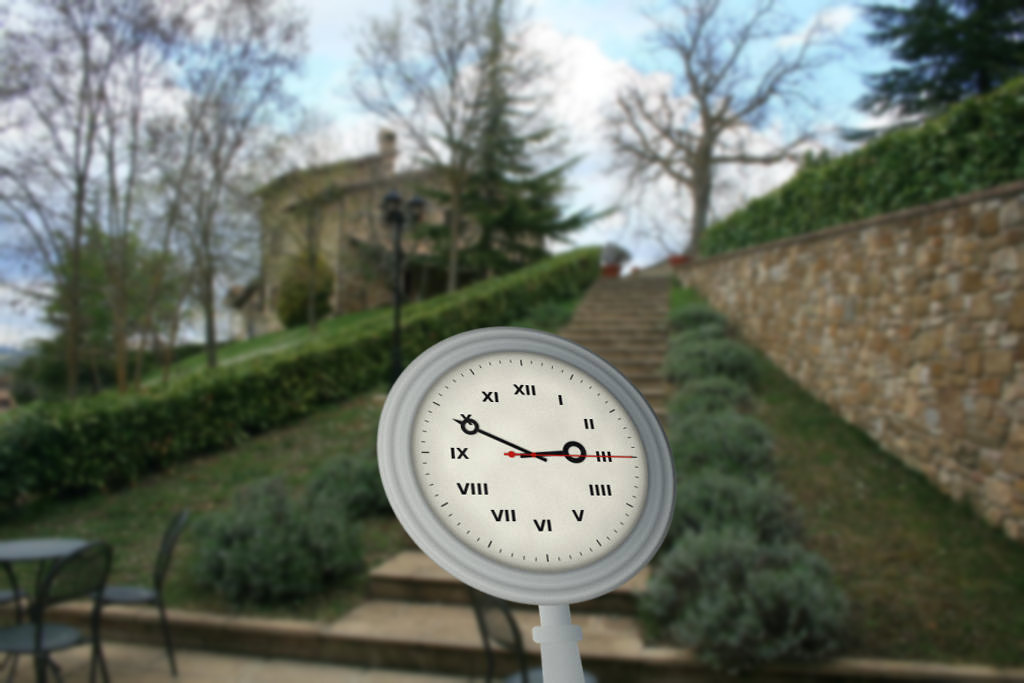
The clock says {"hour": 2, "minute": 49, "second": 15}
